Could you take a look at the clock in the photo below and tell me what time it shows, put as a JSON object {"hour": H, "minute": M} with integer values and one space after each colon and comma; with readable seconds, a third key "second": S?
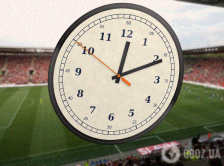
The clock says {"hour": 12, "minute": 10, "second": 50}
